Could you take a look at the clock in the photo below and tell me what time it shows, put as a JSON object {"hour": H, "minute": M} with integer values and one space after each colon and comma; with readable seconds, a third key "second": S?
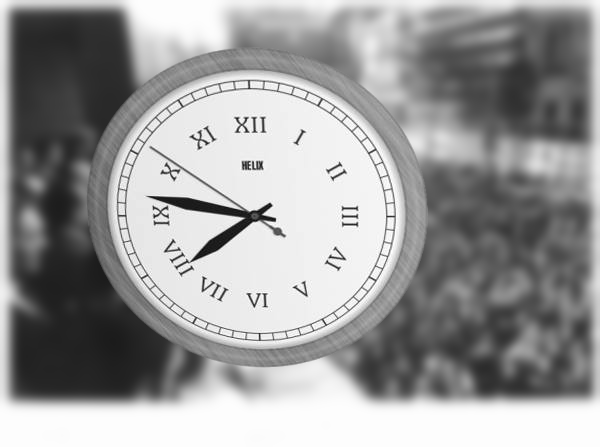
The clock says {"hour": 7, "minute": 46, "second": 51}
